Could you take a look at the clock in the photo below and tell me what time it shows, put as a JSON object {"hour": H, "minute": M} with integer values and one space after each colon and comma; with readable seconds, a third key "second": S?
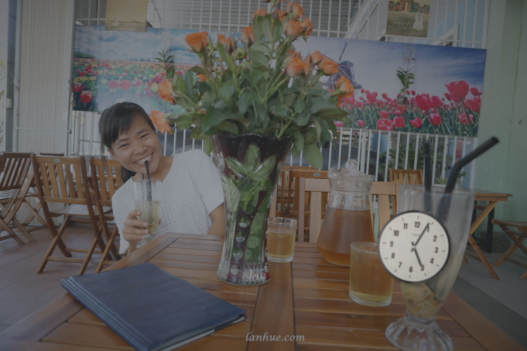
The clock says {"hour": 5, "minute": 4}
